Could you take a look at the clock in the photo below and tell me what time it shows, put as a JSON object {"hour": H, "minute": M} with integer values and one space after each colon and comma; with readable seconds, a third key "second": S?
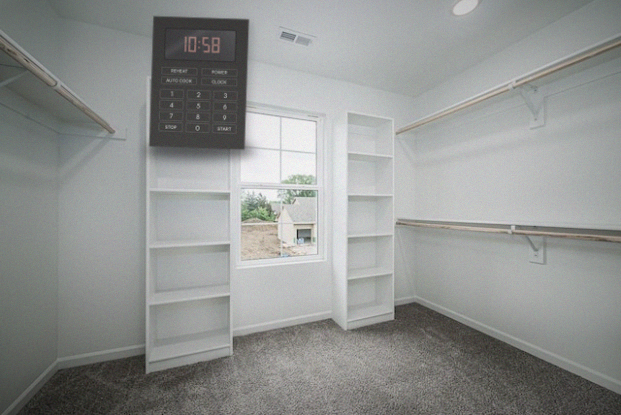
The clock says {"hour": 10, "minute": 58}
